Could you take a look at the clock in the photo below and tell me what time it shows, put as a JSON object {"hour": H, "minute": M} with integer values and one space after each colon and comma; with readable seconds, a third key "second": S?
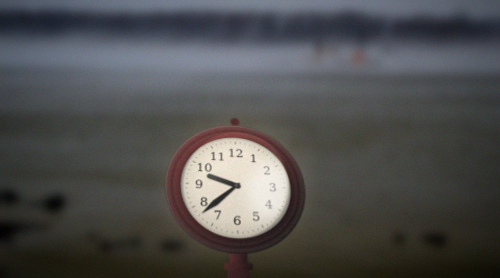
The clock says {"hour": 9, "minute": 38}
